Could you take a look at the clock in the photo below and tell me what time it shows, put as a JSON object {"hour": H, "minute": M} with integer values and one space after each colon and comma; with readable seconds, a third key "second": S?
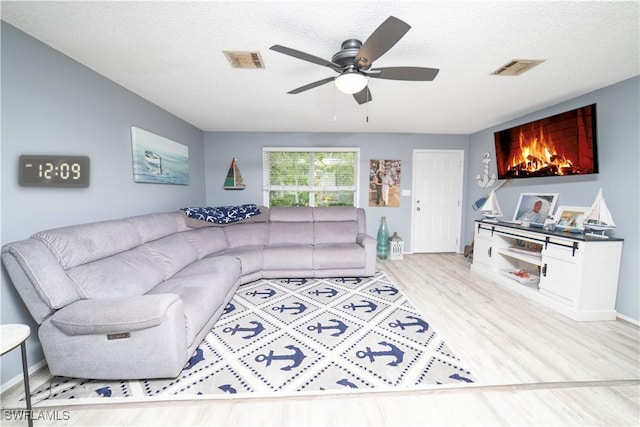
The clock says {"hour": 12, "minute": 9}
